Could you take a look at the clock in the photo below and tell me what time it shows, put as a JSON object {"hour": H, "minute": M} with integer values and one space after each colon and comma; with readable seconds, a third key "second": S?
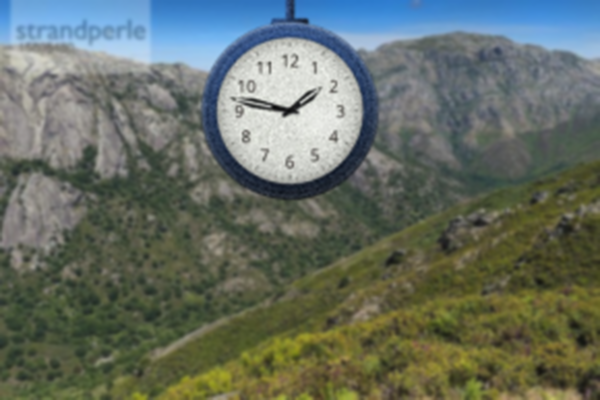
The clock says {"hour": 1, "minute": 47}
